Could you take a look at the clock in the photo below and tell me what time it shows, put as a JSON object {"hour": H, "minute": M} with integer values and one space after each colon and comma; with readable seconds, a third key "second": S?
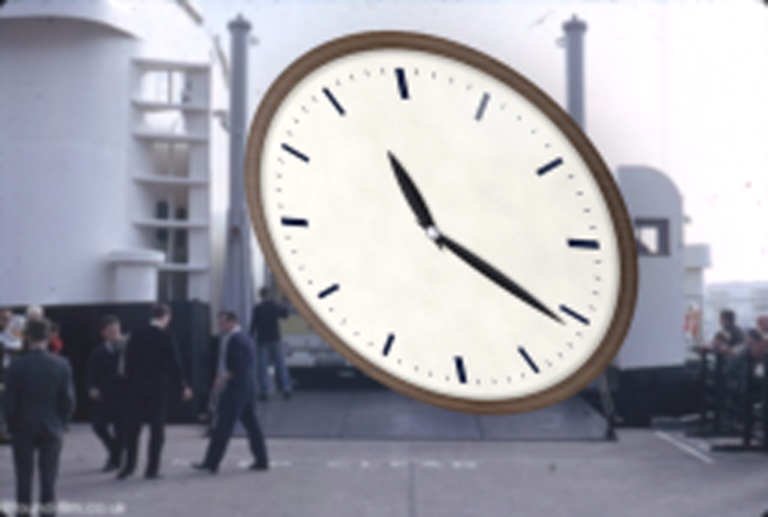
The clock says {"hour": 11, "minute": 21}
